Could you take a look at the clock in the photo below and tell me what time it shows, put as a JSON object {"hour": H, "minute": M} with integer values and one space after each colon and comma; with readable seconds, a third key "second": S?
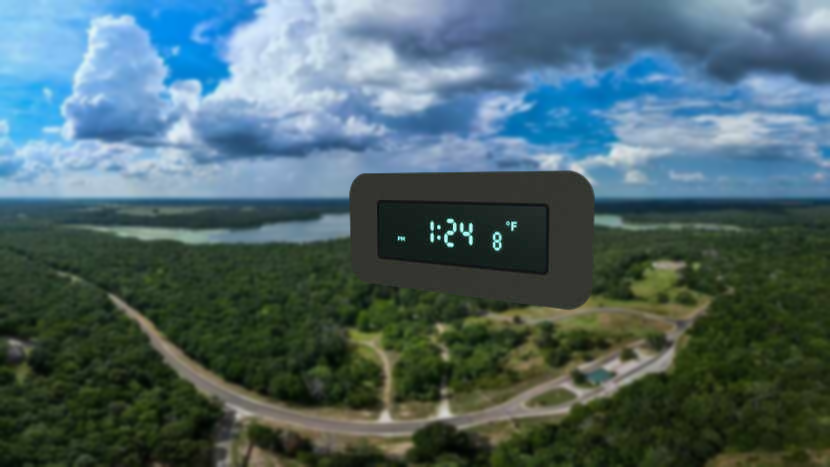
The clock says {"hour": 1, "minute": 24}
